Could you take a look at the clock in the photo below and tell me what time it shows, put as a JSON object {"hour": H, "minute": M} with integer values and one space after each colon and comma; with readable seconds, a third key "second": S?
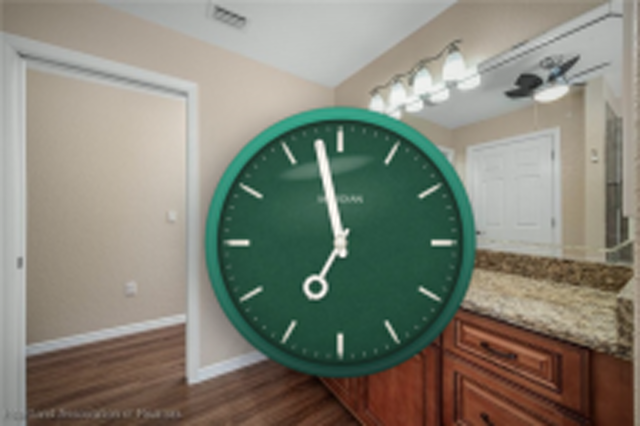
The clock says {"hour": 6, "minute": 58}
